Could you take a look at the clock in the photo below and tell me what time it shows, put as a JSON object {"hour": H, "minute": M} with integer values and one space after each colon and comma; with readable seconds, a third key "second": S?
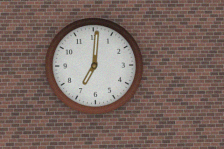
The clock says {"hour": 7, "minute": 1}
